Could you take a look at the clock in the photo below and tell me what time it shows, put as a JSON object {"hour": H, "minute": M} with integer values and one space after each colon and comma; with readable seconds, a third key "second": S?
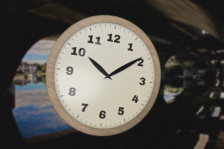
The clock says {"hour": 10, "minute": 9}
